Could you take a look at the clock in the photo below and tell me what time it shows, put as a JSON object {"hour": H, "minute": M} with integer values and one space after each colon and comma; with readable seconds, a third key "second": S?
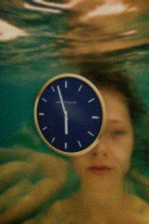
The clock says {"hour": 5, "minute": 57}
